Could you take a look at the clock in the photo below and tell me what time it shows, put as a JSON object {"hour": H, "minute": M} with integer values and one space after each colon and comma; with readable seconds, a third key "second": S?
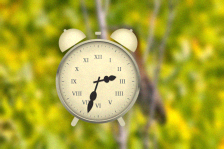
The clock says {"hour": 2, "minute": 33}
